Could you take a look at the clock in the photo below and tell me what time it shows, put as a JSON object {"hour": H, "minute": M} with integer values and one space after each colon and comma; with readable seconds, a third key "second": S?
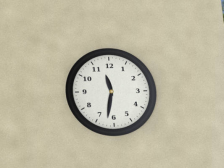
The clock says {"hour": 11, "minute": 32}
